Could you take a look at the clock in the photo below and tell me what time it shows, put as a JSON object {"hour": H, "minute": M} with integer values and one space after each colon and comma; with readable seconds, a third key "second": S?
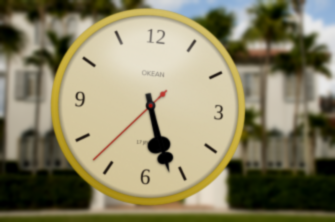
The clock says {"hour": 5, "minute": 26, "second": 37}
